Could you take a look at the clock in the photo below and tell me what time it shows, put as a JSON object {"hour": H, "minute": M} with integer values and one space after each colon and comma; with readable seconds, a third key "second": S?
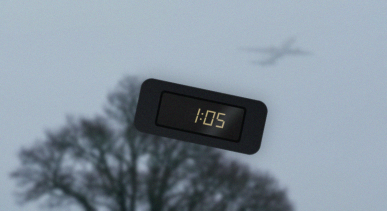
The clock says {"hour": 1, "minute": 5}
